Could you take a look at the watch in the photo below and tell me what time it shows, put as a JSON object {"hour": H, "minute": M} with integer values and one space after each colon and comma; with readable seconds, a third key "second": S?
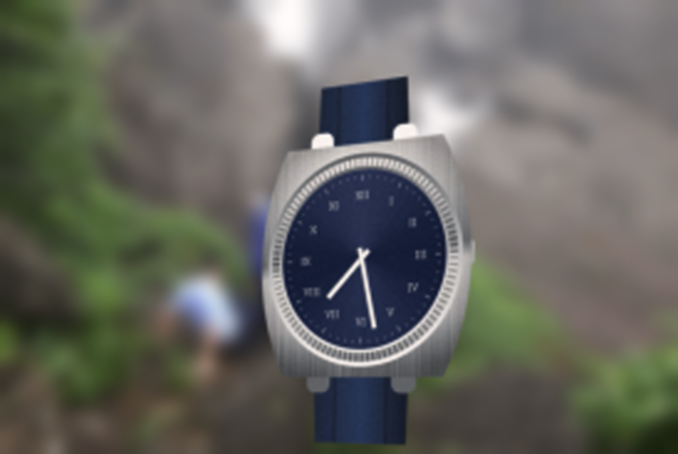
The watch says {"hour": 7, "minute": 28}
